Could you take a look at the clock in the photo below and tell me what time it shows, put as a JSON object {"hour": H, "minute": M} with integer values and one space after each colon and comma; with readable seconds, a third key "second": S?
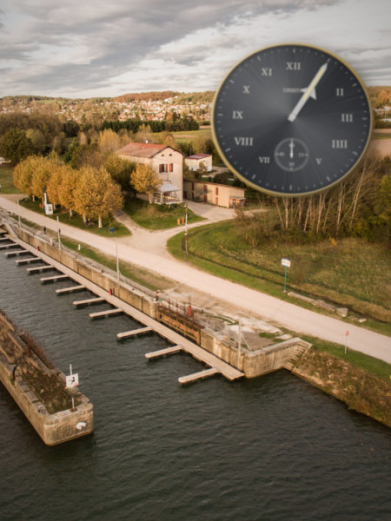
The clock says {"hour": 1, "minute": 5}
